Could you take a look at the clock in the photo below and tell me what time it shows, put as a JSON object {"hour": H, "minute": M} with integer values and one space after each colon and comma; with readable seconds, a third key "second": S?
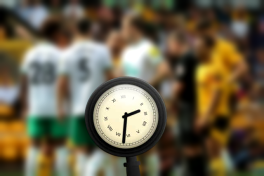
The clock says {"hour": 2, "minute": 32}
